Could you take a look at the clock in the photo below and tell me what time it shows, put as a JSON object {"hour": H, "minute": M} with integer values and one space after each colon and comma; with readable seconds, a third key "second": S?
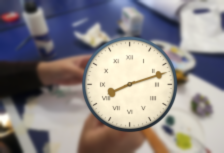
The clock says {"hour": 8, "minute": 12}
